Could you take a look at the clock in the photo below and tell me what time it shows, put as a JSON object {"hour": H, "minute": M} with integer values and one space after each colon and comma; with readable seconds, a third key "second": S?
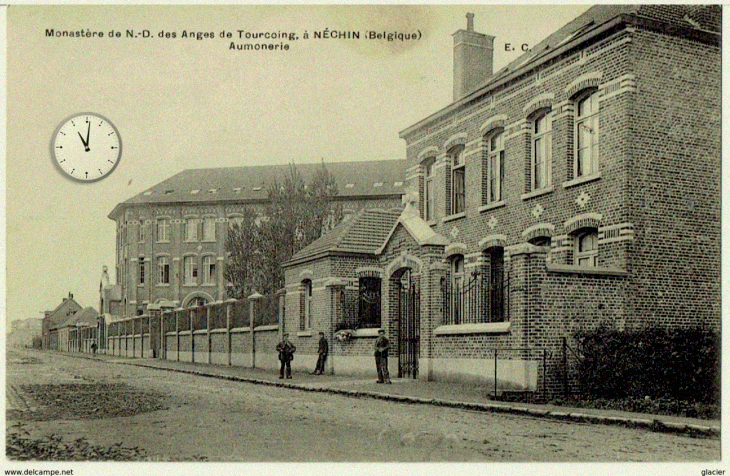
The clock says {"hour": 11, "minute": 1}
